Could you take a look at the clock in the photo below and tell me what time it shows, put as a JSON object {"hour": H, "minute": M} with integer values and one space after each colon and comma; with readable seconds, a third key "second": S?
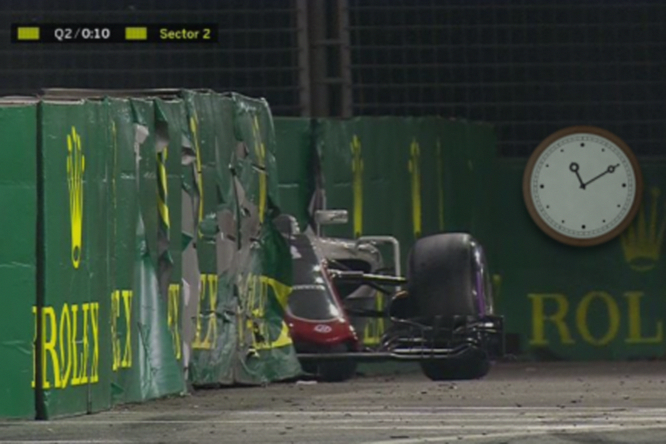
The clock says {"hour": 11, "minute": 10}
